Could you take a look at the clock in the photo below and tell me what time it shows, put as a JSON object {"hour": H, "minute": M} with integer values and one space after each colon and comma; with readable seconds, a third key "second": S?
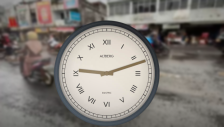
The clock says {"hour": 9, "minute": 12}
